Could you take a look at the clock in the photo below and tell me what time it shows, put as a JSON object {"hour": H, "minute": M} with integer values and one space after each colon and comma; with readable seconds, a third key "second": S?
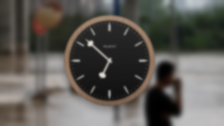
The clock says {"hour": 6, "minute": 52}
